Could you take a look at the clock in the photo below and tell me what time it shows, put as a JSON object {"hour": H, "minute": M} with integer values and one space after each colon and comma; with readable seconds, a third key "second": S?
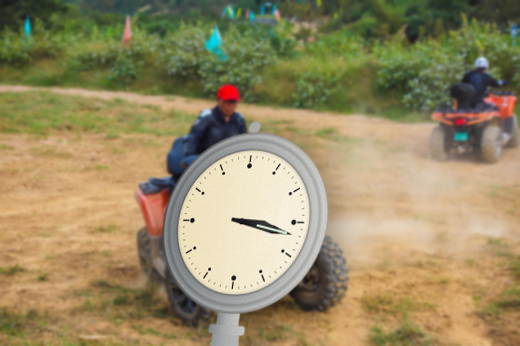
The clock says {"hour": 3, "minute": 17}
